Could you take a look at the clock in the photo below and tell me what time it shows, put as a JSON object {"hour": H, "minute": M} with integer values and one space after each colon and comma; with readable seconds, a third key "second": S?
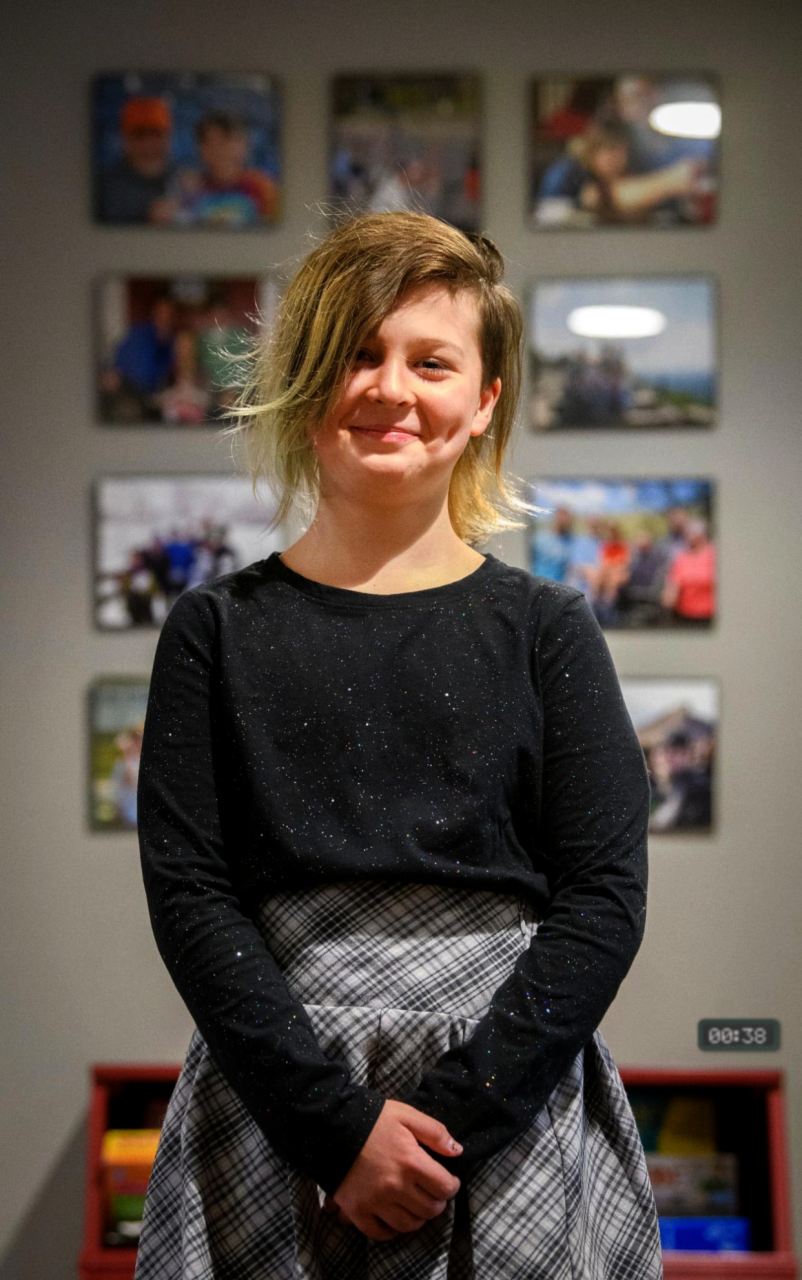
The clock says {"hour": 0, "minute": 38}
